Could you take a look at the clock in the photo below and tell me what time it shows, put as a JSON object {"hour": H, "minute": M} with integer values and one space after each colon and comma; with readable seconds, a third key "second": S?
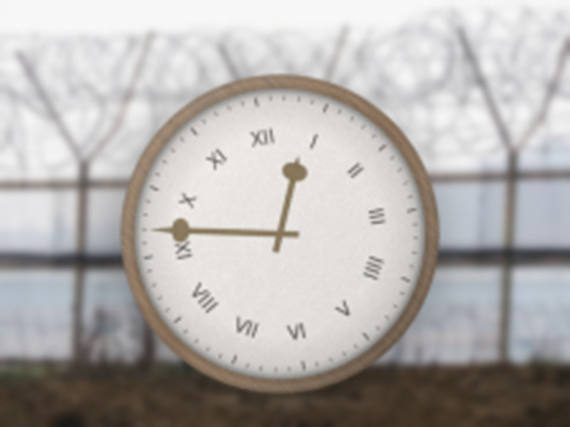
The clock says {"hour": 12, "minute": 47}
